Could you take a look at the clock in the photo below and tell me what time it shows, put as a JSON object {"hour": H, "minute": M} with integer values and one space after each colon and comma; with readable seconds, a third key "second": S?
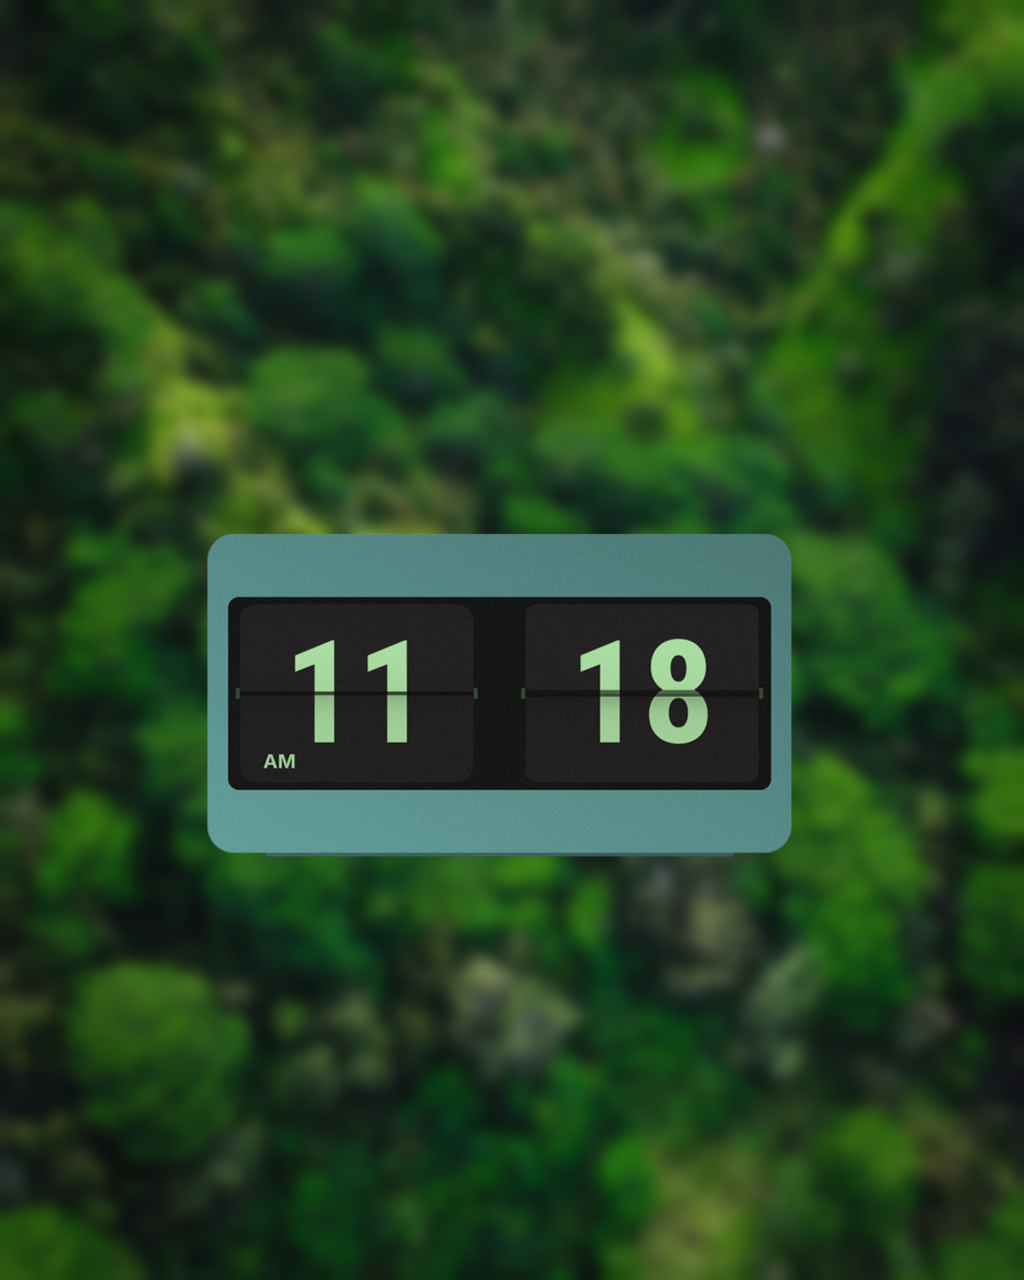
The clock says {"hour": 11, "minute": 18}
